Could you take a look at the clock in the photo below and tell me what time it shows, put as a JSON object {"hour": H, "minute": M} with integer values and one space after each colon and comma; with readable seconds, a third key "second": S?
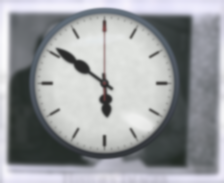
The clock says {"hour": 5, "minute": 51, "second": 0}
